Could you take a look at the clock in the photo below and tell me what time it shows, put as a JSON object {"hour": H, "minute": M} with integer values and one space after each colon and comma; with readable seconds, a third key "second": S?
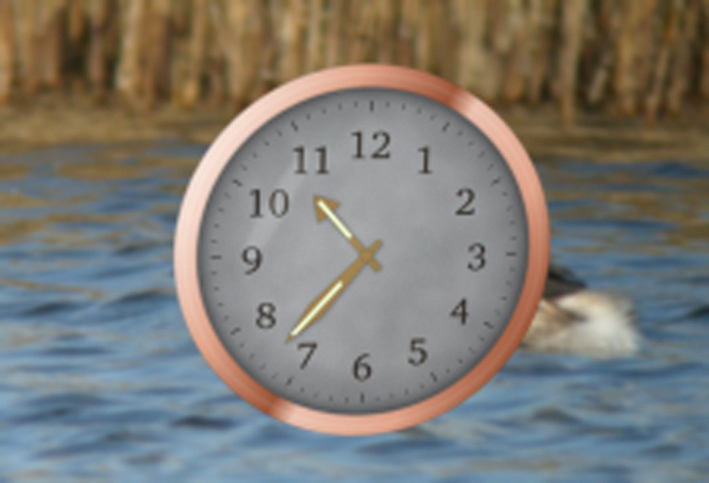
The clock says {"hour": 10, "minute": 37}
